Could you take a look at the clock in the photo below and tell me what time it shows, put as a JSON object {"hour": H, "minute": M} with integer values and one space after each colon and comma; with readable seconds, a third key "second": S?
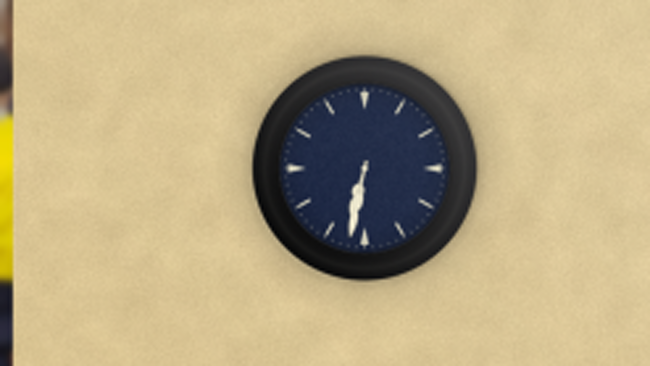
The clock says {"hour": 6, "minute": 32}
